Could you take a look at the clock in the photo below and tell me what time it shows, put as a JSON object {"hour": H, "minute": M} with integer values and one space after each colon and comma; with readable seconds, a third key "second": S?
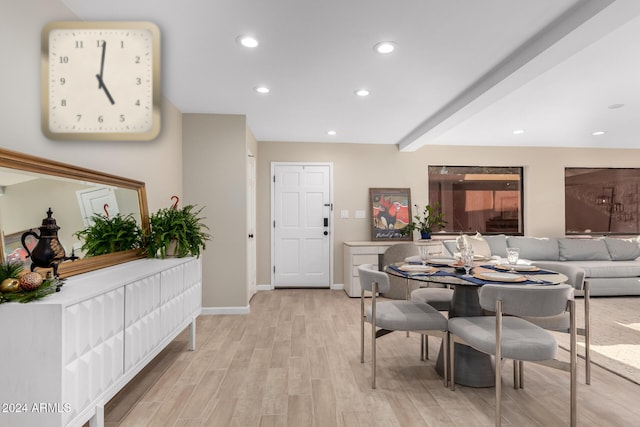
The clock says {"hour": 5, "minute": 1}
